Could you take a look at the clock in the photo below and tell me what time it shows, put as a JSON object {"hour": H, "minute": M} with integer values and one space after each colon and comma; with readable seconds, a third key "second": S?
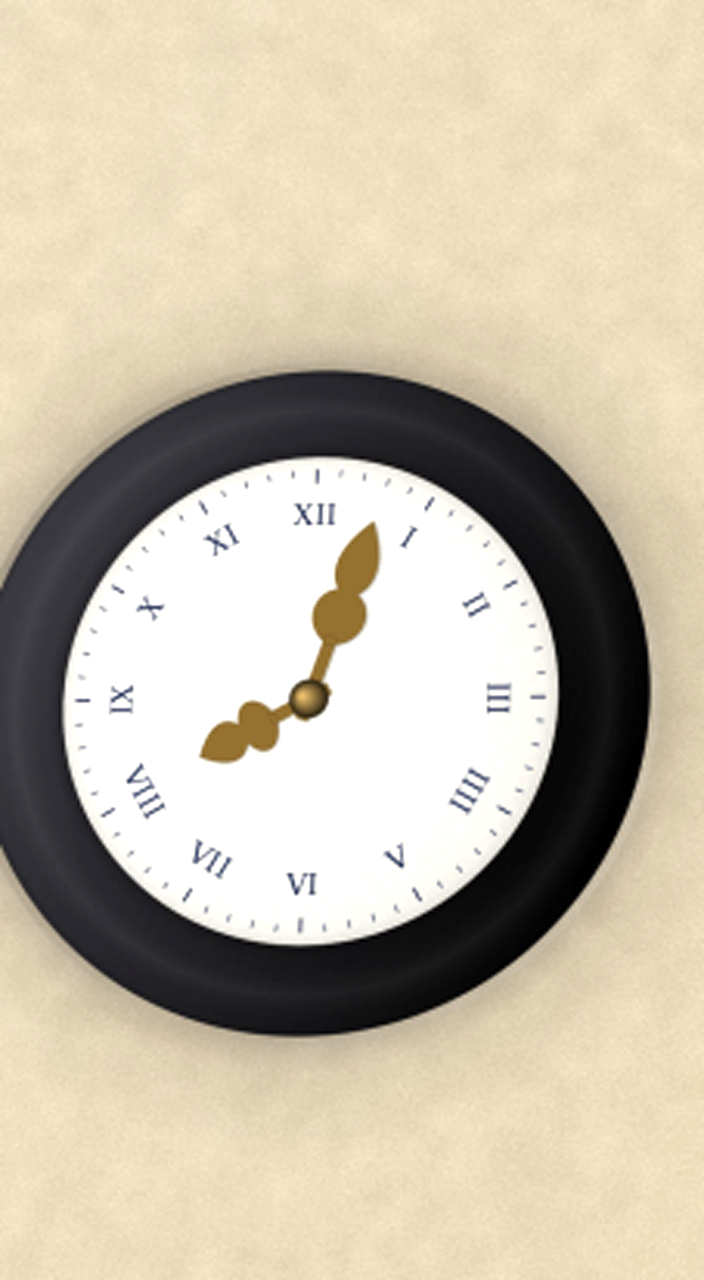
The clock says {"hour": 8, "minute": 3}
